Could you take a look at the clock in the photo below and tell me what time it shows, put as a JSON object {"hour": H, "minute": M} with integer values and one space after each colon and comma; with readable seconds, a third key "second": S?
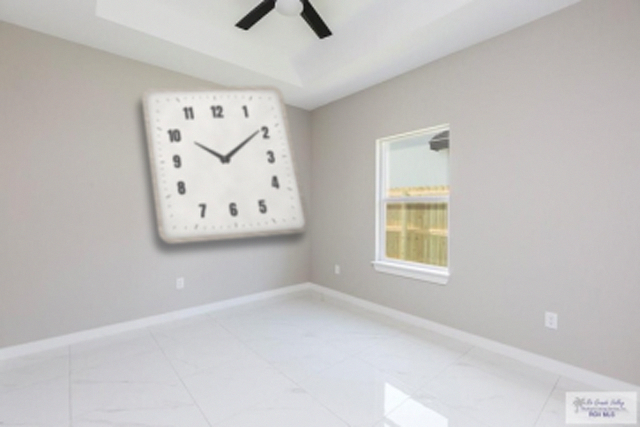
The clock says {"hour": 10, "minute": 9}
